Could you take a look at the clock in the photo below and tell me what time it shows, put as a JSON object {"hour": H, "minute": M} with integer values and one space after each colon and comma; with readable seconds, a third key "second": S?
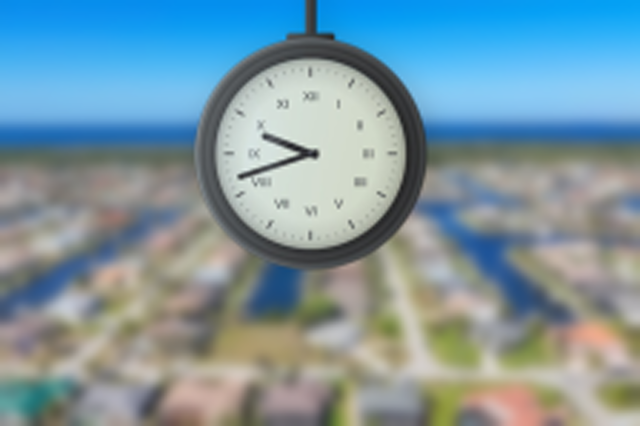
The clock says {"hour": 9, "minute": 42}
